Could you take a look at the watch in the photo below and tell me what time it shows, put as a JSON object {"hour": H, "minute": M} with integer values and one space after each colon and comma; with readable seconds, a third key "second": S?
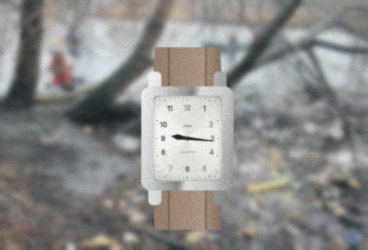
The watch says {"hour": 9, "minute": 16}
